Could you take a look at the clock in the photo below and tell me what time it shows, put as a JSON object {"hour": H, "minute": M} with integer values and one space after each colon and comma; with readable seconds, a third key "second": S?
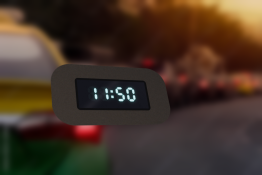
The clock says {"hour": 11, "minute": 50}
